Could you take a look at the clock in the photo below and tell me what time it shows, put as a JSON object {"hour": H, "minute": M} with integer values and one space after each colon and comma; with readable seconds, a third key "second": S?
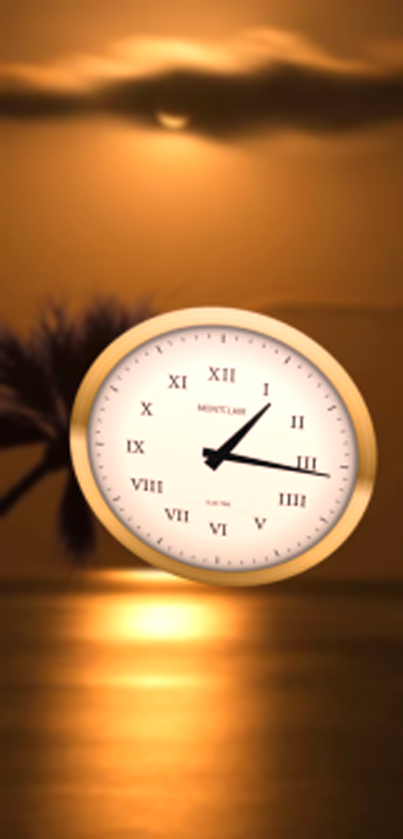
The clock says {"hour": 1, "minute": 16}
